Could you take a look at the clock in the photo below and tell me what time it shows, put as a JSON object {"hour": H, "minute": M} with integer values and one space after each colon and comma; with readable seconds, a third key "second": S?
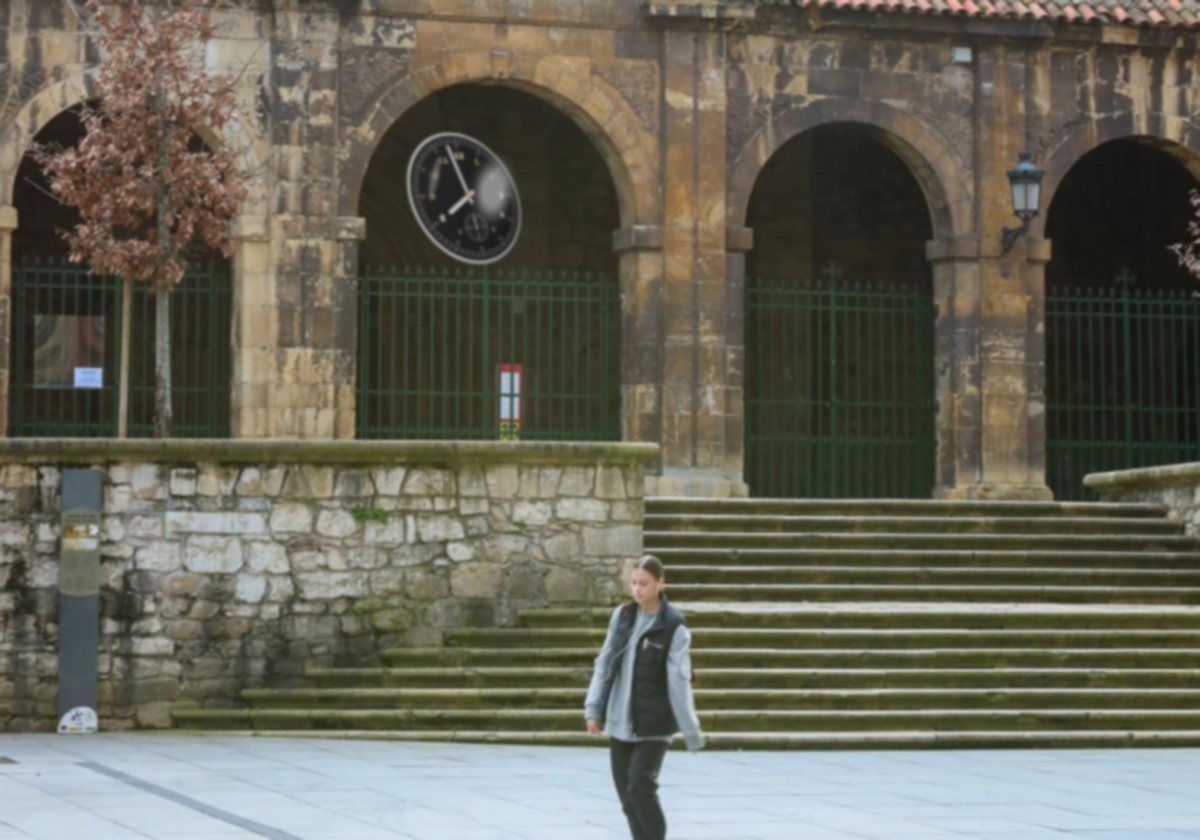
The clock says {"hour": 7, "minute": 58}
